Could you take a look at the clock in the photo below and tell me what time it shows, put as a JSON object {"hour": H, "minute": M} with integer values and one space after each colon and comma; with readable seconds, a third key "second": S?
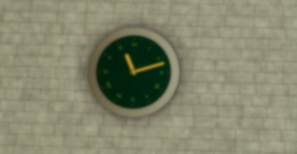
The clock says {"hour": 11, "minute": 12}
